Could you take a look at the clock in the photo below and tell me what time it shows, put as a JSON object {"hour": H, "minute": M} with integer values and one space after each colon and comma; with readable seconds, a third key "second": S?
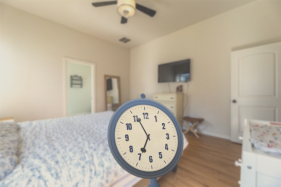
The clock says {"hour": 6, "minute": 56}
